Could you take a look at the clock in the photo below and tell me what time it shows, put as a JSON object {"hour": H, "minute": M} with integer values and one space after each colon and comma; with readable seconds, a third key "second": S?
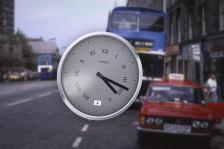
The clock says {"hour": 4, "minute": 18}
